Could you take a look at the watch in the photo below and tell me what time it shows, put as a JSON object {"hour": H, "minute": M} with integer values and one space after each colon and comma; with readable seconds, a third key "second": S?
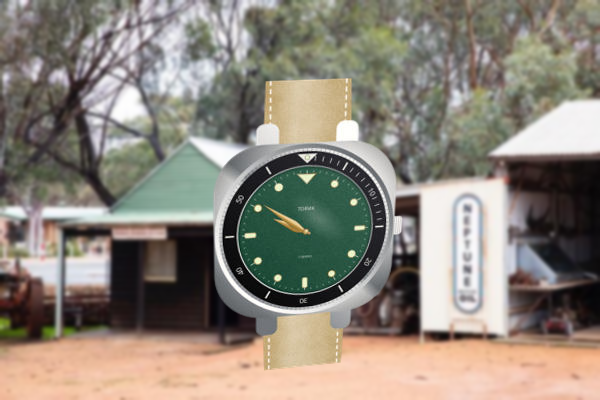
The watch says {"hour": 9, "minute": 51}
